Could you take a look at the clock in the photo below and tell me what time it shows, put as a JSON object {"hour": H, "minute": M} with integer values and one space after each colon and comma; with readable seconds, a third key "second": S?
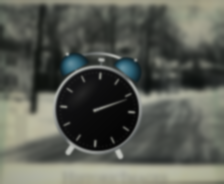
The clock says {"hour": 2, "minute": 11}
